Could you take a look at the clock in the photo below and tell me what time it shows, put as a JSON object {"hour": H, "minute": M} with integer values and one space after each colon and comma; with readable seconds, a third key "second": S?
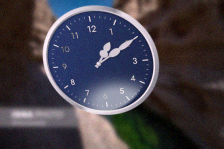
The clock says {"hour": 1, "minute": 10}
